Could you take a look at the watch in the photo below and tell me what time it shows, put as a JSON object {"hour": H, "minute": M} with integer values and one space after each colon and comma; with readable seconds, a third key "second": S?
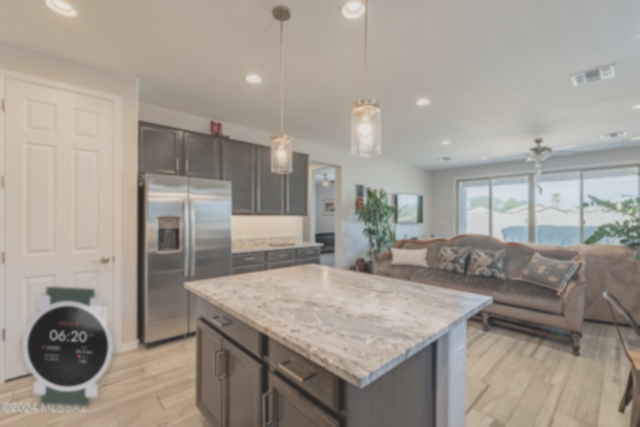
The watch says {"hour": 6, "minute": 20}
